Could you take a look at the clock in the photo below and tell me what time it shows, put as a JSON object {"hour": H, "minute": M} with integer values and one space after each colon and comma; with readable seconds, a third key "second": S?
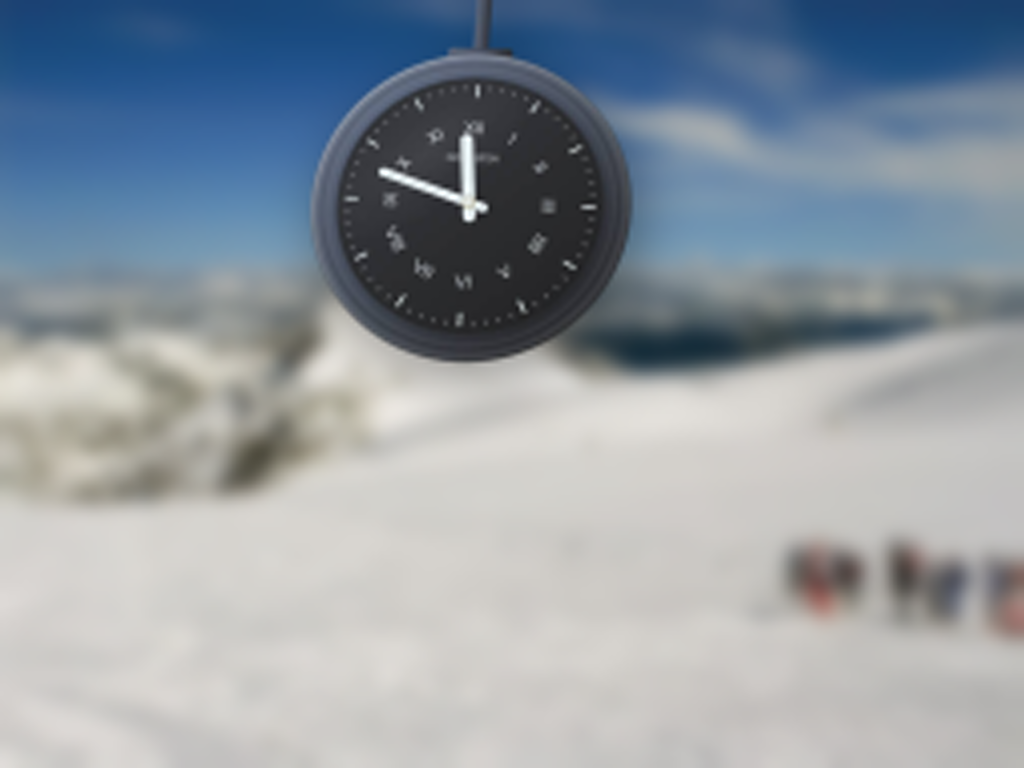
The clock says {"hour": 11, "minute": 48}
